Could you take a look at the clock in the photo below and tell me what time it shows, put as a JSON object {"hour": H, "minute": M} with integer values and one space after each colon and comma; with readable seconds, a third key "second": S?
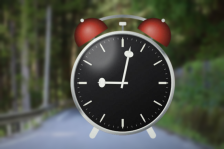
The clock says {"hour": 9, "minute": 2}
